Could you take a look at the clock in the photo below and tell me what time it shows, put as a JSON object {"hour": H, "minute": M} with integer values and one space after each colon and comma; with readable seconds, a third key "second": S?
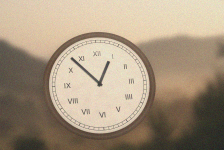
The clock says {"hour": 12, "minute": 53}
